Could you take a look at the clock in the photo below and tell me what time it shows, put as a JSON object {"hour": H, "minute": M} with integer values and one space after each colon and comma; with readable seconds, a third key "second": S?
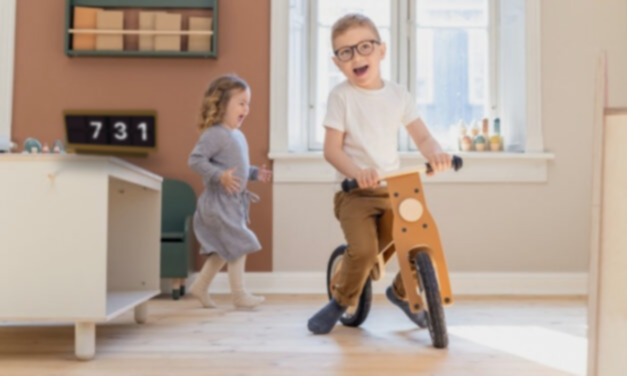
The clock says {"hour": 7, "minute": 31}
